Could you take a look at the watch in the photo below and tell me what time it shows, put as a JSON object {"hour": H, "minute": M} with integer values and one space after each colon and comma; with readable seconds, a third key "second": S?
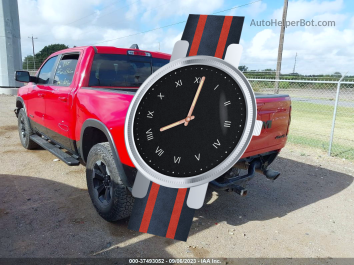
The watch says {"hour": 8, "minute": 1}
